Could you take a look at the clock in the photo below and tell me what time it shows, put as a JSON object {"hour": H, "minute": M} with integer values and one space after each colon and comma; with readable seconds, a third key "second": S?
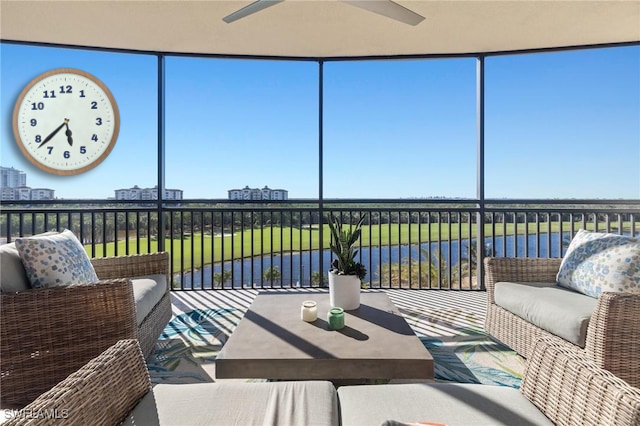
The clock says {"hour": 5, "minute": 38}
